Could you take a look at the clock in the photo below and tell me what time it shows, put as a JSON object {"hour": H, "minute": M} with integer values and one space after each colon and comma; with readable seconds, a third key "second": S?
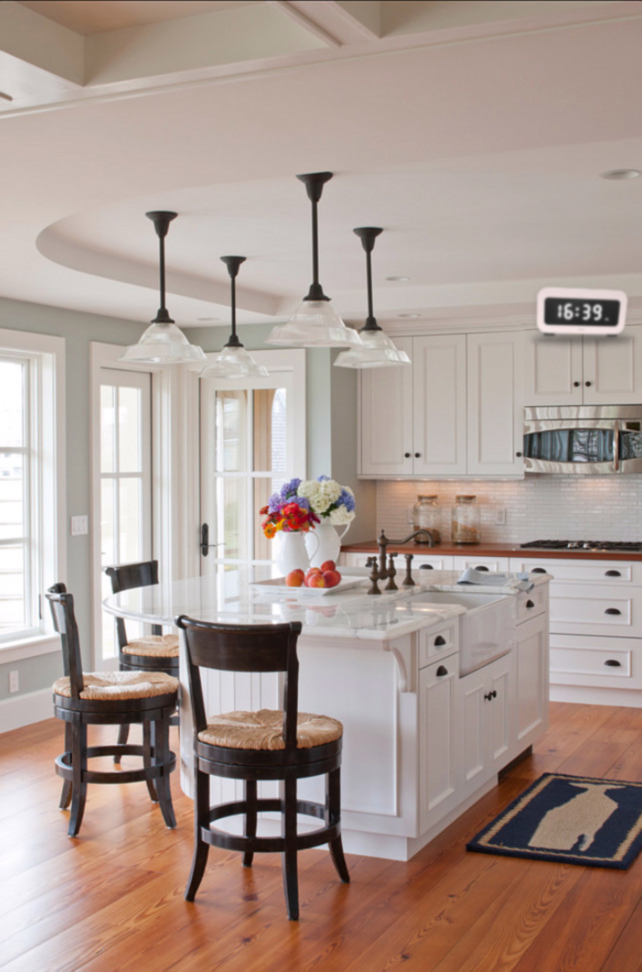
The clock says {"hour": 16, "minute": 39}
